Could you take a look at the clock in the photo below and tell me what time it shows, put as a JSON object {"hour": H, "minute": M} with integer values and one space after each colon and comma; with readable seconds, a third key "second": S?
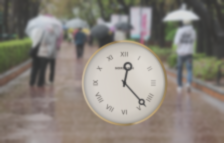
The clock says {"hour": 12, "minute": 23}
